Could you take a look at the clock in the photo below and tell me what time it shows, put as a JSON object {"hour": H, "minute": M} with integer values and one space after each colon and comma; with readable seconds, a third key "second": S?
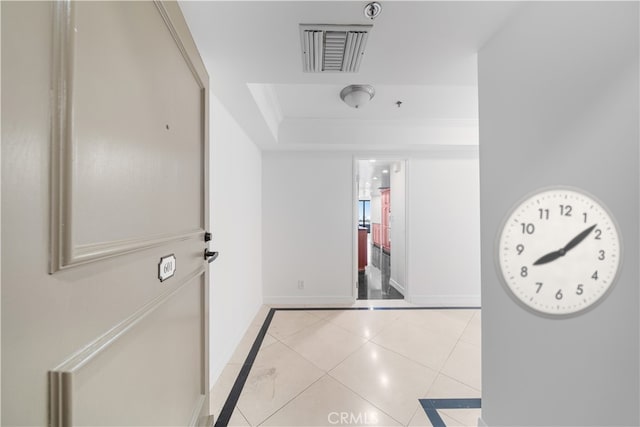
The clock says {"hour": 8, "minute": 8}
